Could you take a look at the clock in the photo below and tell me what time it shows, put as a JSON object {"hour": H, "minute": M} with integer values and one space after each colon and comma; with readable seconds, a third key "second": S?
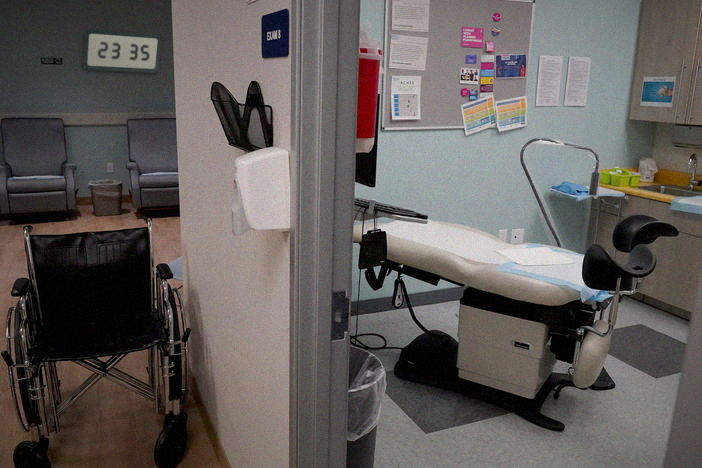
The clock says {"hour": 23, "minute": 35}
